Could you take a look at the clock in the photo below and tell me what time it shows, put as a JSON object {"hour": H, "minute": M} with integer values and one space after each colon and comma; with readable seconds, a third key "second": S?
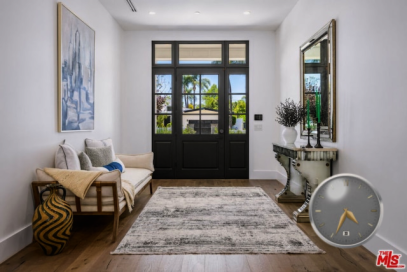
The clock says {"hour": 4, "minute": 34}
